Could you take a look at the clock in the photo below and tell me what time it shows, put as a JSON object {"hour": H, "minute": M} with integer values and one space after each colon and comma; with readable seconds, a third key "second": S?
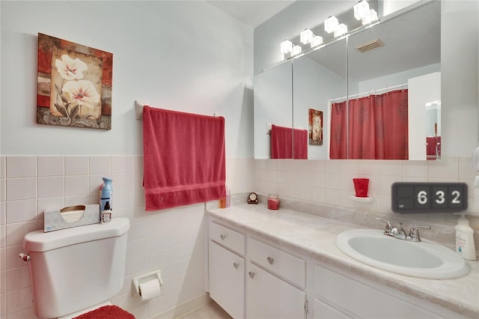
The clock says {"hour": 6, "minute": 32}
